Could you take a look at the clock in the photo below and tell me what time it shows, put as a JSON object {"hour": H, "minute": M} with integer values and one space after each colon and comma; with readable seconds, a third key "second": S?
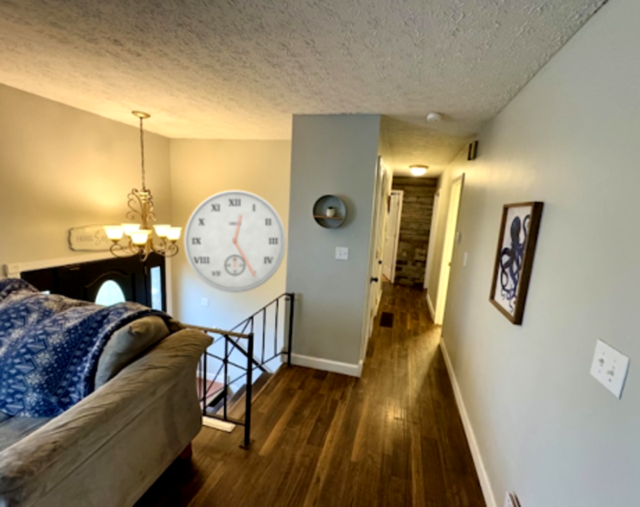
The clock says {"hour": 12, "minute": 25}
